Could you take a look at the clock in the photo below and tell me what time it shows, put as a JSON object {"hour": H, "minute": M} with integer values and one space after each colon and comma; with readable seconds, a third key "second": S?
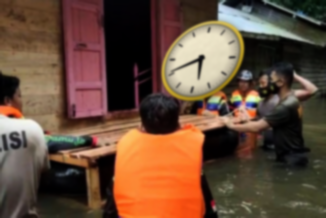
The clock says {"hour": 5, "minute": 41}
